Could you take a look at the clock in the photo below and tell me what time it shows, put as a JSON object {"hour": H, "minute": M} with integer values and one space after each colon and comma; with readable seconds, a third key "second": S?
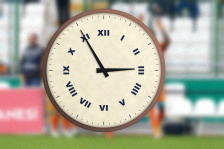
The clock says {"hour": 2, "minute": 55}
